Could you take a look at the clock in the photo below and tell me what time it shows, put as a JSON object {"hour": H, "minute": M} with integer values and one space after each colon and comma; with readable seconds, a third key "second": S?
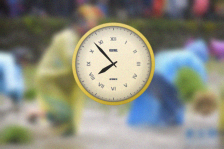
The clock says {"hour": 7, "minute": 53}
